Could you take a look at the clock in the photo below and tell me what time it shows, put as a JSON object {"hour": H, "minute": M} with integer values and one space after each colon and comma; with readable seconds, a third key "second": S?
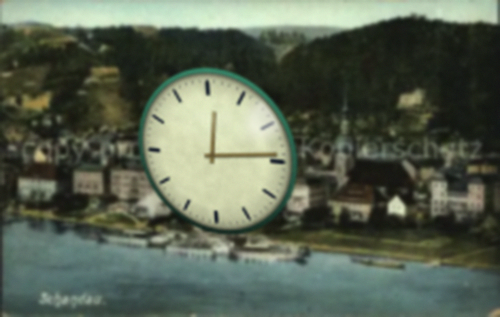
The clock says {"hour": 12, "minute": 14}
